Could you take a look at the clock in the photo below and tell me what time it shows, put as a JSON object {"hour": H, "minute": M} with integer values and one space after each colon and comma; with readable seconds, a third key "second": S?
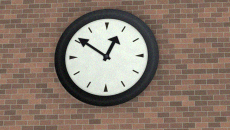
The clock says {"hour": 12, "minute": 51}
